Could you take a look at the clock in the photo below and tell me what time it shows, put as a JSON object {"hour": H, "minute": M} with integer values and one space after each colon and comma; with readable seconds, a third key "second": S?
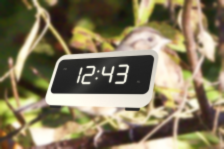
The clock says {"hour": 12, "minute": 43}
